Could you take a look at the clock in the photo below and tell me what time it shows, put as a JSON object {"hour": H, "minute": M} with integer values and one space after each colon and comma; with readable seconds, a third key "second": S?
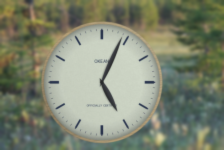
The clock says {"hour": 5, "minute": 4}
